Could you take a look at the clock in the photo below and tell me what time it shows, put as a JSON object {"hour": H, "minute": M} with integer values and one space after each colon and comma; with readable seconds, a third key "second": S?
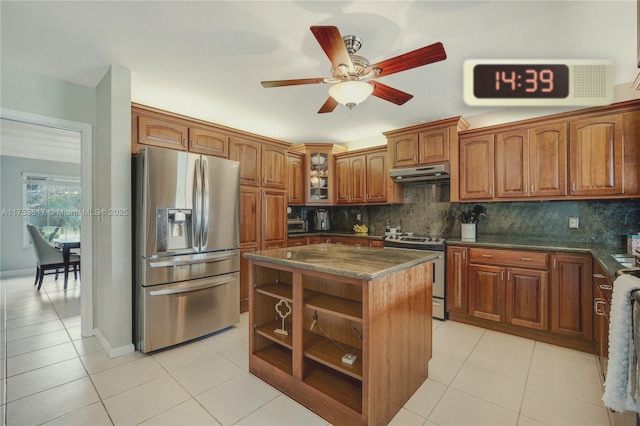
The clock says {"hour": 14, "minute": 39}
